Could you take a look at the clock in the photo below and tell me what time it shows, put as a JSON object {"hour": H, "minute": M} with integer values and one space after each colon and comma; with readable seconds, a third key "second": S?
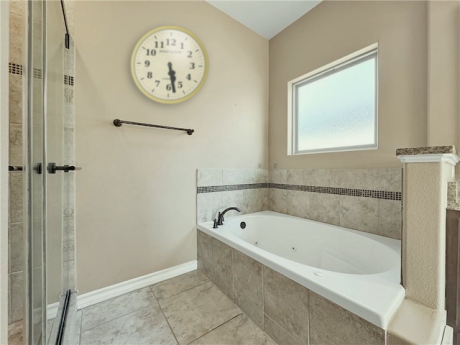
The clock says {"hour": 5, "minute": 28}
